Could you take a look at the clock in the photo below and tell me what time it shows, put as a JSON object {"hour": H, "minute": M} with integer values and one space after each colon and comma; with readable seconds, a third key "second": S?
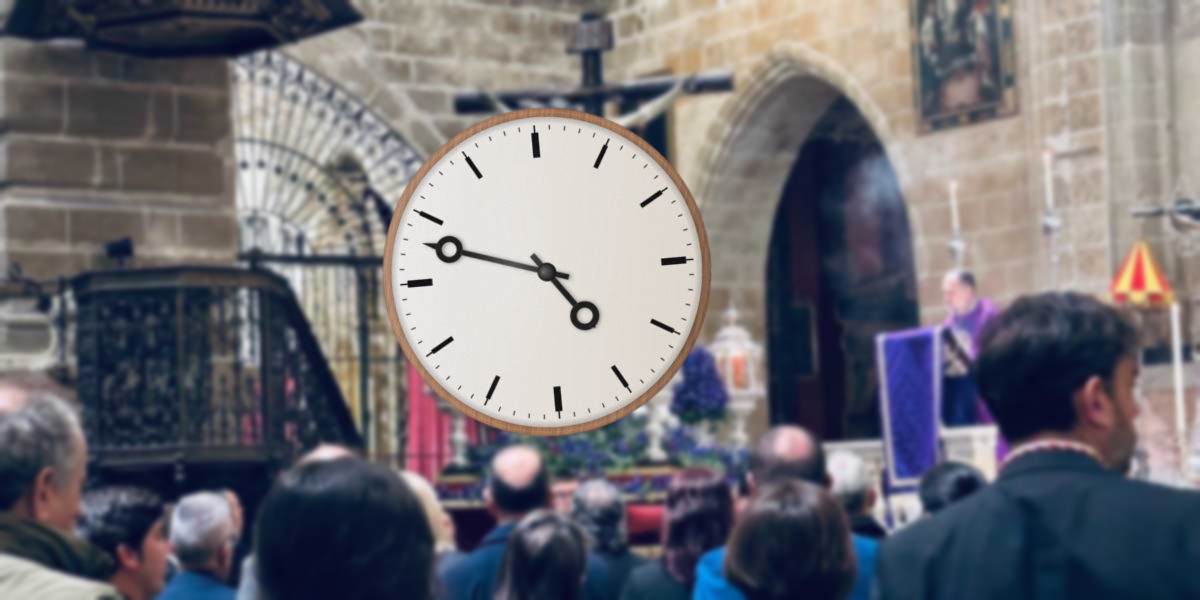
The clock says {"hour": 4, "minute": 48}
